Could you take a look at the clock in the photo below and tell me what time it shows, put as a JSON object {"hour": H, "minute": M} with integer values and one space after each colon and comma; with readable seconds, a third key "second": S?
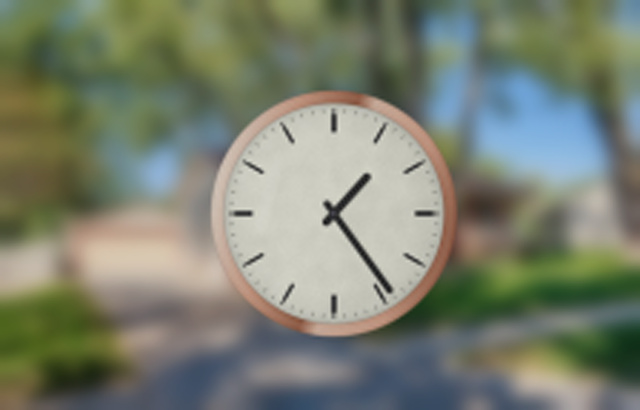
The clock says {"hour": 1, "minute": 24}
